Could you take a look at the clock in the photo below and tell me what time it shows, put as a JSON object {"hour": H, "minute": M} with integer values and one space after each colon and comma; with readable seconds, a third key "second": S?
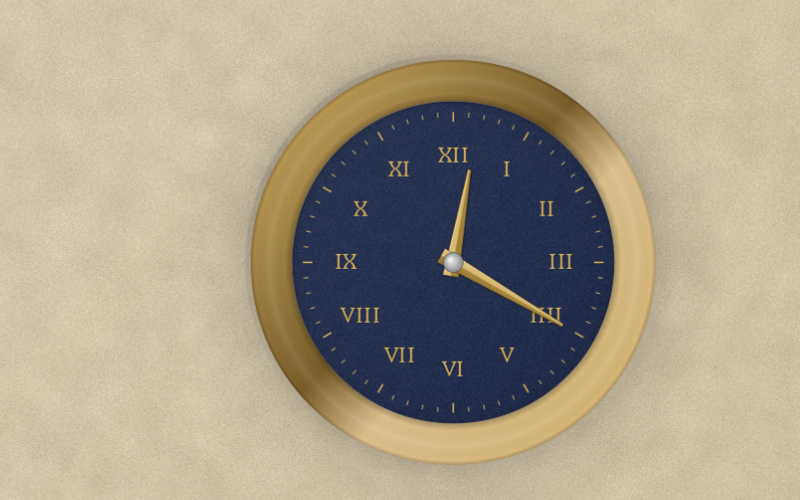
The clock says {"hour": 12, "minute": 20}
